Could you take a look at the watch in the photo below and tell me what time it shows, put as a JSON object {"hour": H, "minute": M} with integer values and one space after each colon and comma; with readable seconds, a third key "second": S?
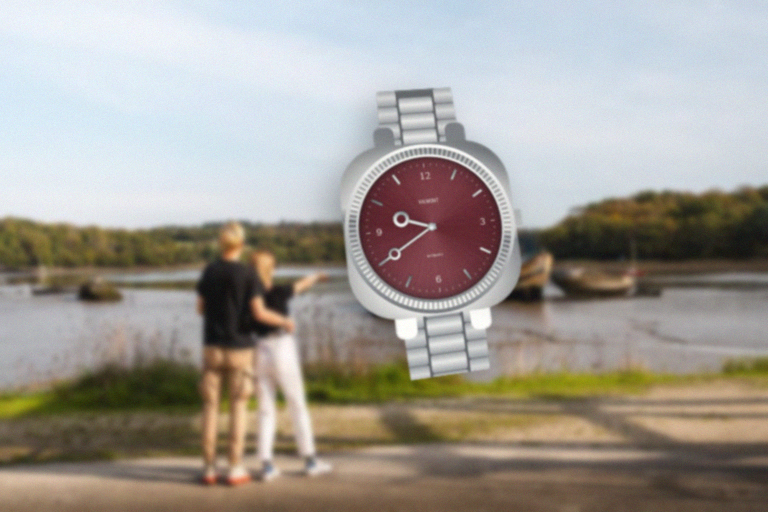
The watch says {"hour": 9, "minute": 40}
